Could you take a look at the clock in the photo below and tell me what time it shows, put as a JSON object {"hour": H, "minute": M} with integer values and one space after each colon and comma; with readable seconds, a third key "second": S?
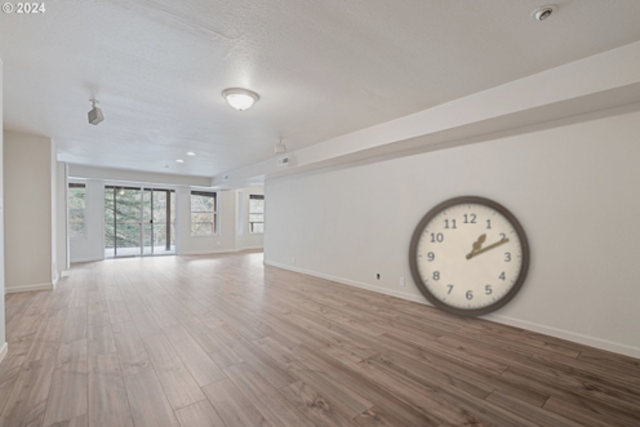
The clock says {"hour": 1, "minute": 11}
